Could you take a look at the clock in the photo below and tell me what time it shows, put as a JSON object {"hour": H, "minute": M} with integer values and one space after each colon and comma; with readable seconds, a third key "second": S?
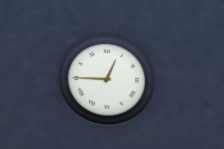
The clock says {"hour": 12, "minute": 45}
